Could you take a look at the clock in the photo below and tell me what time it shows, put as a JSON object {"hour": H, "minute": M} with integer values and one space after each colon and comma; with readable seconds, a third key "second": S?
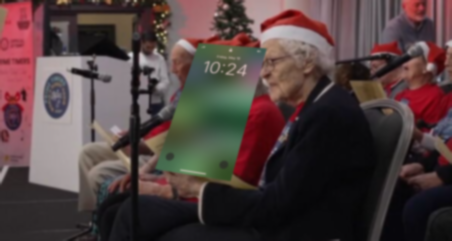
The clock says {"hour": 10, "minute": 24}
